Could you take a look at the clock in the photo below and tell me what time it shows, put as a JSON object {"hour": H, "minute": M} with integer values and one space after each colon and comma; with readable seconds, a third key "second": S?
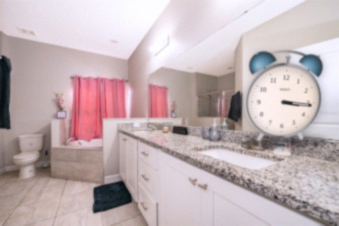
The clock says {"hour": 3, "minute": 16}
